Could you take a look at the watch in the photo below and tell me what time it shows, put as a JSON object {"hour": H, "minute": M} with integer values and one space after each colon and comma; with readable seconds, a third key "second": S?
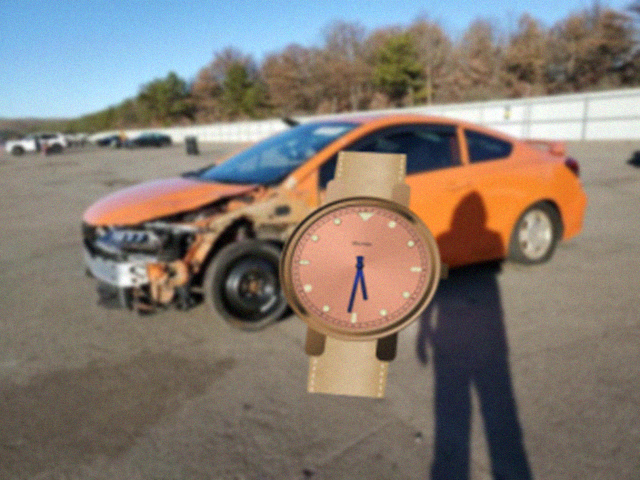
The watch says {"hour": 5, "minute": 31}
